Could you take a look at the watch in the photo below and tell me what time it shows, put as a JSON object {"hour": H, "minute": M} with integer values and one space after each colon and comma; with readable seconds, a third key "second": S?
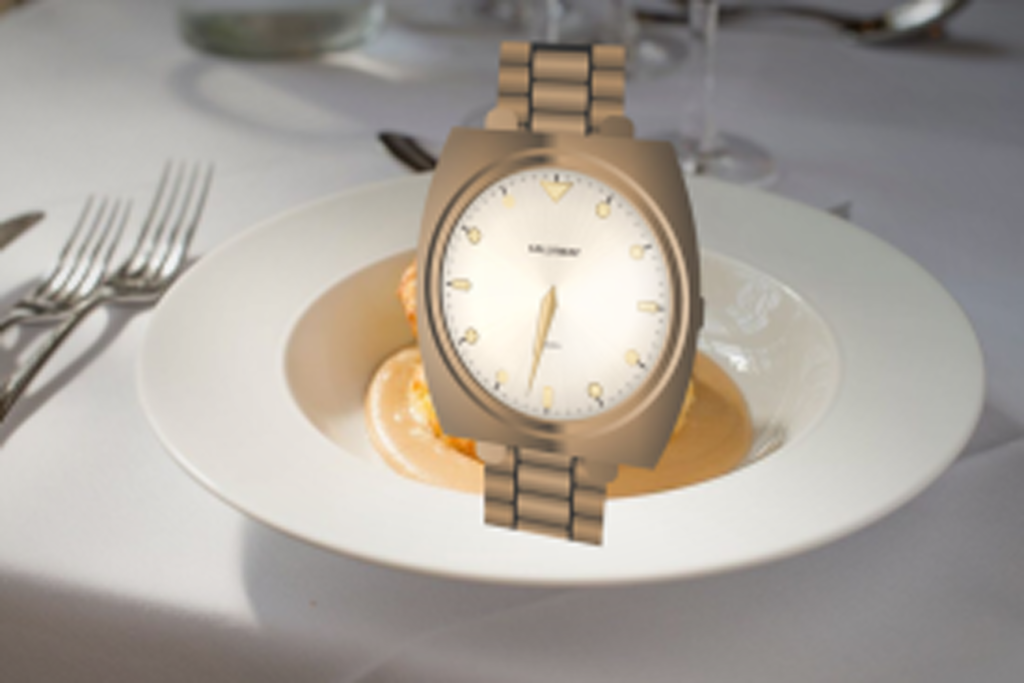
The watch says {"hour": 6, "minute": 32}
